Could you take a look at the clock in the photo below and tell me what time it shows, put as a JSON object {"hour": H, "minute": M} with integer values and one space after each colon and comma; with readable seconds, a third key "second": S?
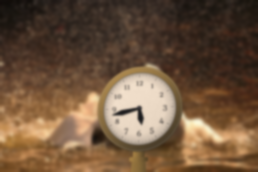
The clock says {"hour": 5, "minute": 43}
